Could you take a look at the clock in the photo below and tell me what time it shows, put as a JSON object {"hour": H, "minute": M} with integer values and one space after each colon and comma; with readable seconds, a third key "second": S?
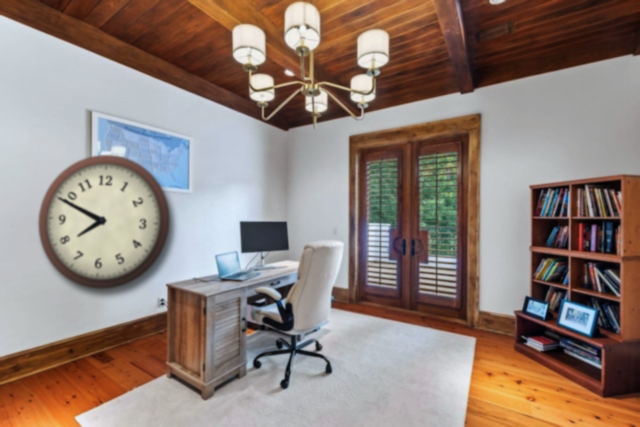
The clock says {"hour": 7, "minute": 49}
